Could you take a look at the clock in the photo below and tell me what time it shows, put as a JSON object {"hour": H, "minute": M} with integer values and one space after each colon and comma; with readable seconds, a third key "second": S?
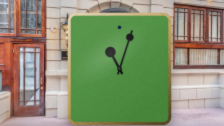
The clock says {"hour": 11, "minute": 3}
